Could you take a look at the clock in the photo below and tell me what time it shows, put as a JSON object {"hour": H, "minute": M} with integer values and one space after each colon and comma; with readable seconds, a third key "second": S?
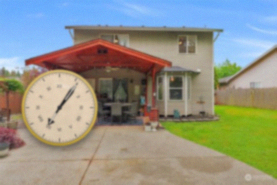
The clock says {"hour": 7, "minute": 6}
